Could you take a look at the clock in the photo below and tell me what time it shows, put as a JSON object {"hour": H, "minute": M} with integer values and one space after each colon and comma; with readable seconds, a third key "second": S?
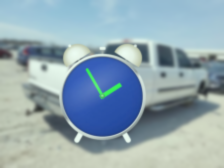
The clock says {"hour": 1, "minute": 55}
